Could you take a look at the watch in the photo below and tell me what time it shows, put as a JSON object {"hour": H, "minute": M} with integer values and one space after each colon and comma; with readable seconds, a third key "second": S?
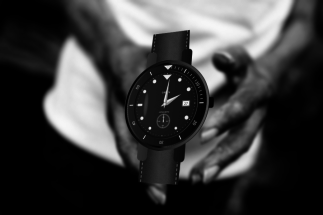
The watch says {"hour": 2, "minute": 1}
